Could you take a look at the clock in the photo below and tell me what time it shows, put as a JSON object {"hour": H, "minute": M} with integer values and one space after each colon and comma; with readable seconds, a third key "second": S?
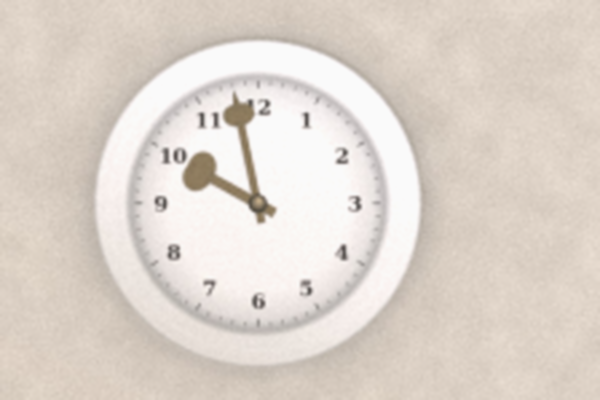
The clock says {"hour": 9, "minute": 58}
